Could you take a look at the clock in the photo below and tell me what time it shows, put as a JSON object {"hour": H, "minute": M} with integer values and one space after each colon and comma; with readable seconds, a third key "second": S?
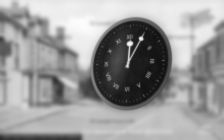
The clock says {"hour": 12, "minute": 5}
